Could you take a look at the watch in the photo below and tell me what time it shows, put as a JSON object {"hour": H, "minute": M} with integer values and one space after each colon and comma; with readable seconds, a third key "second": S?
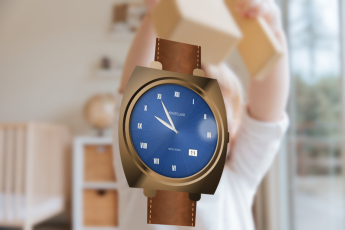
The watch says {"hour": 9, "minute": 55}
